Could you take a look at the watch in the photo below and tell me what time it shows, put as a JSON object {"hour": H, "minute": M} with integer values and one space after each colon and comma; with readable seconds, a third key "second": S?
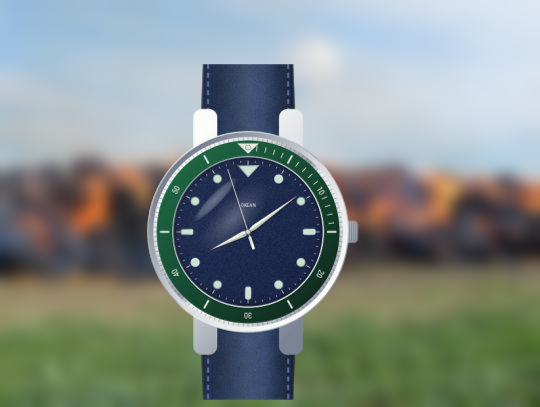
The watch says {"hour": 8, "minute": 8, "second": 57}
